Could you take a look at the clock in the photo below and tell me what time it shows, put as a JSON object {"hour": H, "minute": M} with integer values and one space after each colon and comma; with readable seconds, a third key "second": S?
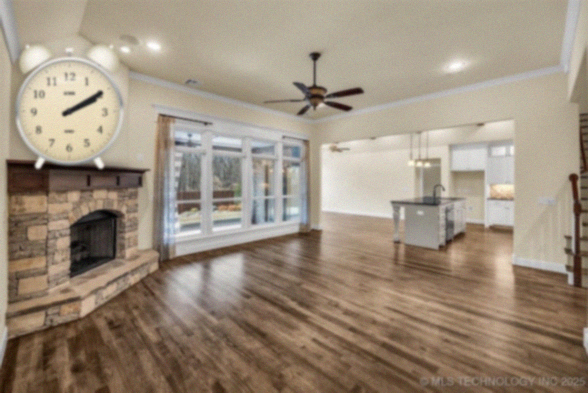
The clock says {"hour": 2, "minute": 10}
